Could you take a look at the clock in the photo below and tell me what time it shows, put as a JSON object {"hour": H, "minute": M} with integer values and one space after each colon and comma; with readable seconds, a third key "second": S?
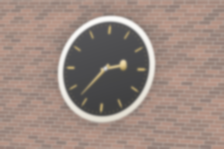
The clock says {"hour": 2, "minute": 37}
